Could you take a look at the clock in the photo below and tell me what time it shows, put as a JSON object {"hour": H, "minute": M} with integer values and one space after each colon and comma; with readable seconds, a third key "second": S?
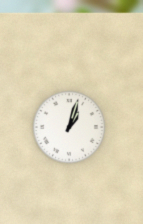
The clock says {"hour": 1, "minute": 3}
